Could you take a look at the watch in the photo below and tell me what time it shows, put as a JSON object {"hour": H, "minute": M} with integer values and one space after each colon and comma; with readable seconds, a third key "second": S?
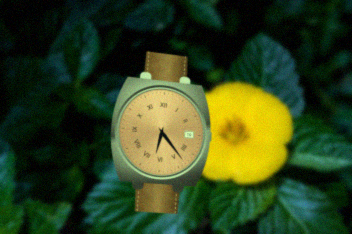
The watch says {"hour": 6, "minute": 23}
